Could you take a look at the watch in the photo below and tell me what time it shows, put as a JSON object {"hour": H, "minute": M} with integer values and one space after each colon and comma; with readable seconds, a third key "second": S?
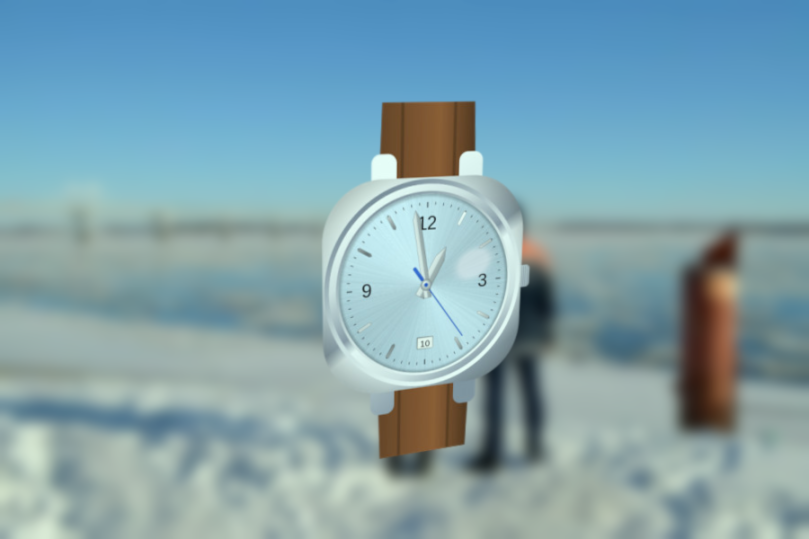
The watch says {"hour": 12, "minute": 58, "second": 24}
